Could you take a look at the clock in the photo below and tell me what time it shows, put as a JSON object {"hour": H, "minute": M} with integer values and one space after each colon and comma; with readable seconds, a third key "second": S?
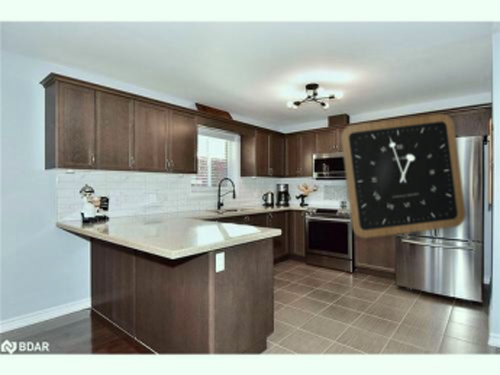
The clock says {"hour": 12, "minute": 58}
